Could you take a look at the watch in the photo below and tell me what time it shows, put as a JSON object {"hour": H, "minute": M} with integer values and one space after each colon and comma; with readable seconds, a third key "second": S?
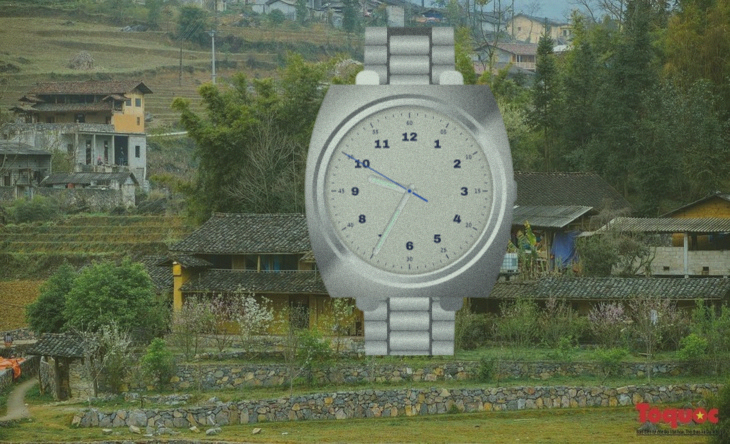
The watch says {"hour": 9, "minute": 34, "second": 50}
